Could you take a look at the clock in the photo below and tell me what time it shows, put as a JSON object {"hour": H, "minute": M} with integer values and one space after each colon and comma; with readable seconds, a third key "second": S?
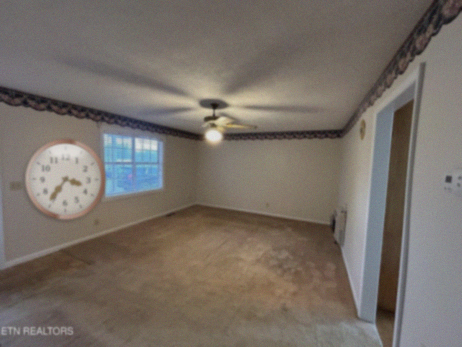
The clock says {"hour": 3, "minute": 36}
